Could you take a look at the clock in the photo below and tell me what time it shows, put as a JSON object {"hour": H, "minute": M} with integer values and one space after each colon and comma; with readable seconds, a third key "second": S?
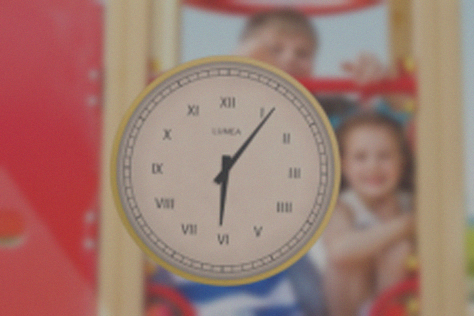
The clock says {"hour": 6, "minute": 6}
